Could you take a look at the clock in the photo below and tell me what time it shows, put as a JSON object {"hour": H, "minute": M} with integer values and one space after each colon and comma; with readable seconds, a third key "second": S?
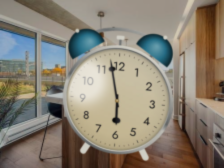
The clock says {"hour": 5, "minute": 58}
